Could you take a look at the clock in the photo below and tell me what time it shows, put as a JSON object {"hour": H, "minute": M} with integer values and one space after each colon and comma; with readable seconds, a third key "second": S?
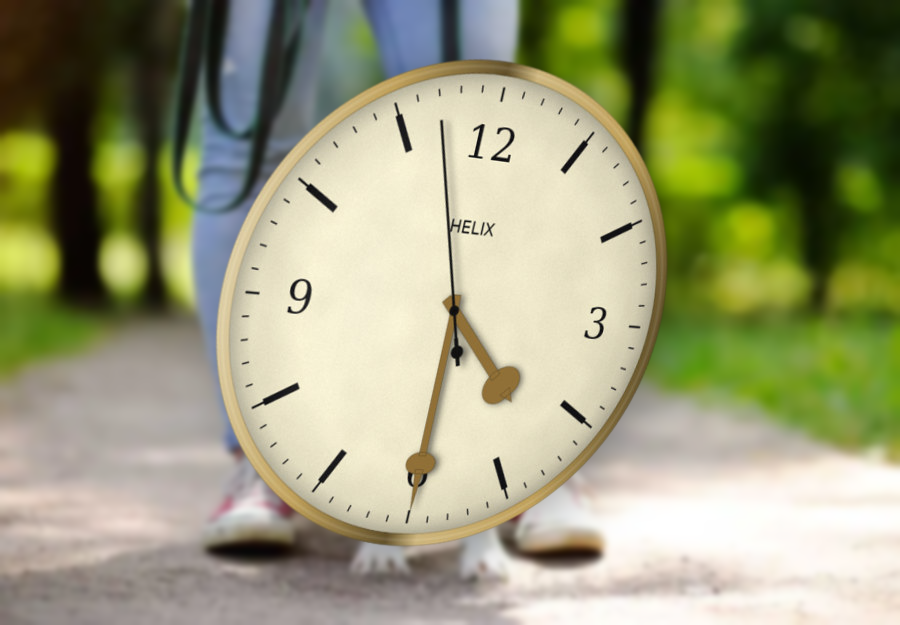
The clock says {"hour": 4, "minute": 29, "second": 57}
